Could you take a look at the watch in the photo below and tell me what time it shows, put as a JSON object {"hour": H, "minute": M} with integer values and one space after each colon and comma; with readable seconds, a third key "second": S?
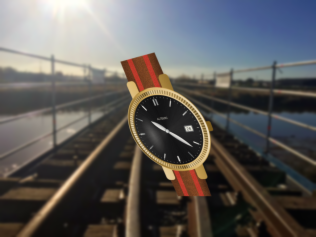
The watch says {"hour": 10, "minute": 22}
